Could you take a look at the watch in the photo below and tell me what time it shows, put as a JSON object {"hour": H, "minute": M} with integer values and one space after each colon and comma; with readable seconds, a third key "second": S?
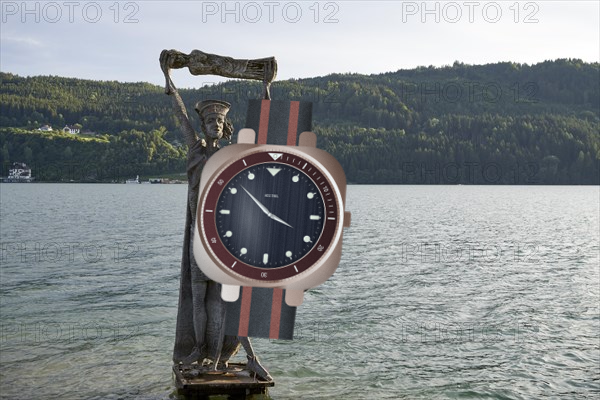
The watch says {"hour": 3, "minute": 52}
